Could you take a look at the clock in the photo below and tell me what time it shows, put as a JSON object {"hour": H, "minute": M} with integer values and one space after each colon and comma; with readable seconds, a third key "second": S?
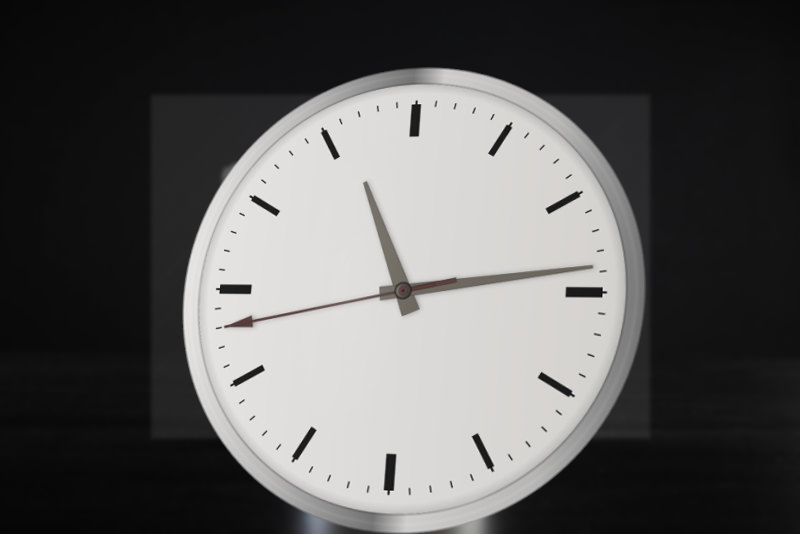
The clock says {"hour": 11, "minute": 13, "second": 43}
